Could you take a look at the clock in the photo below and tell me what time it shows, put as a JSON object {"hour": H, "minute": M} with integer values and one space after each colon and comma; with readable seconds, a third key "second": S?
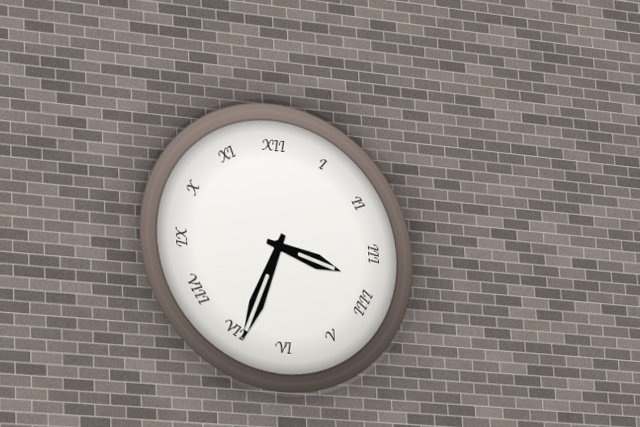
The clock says {"hour": 3, "minute": 34}
